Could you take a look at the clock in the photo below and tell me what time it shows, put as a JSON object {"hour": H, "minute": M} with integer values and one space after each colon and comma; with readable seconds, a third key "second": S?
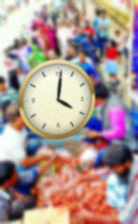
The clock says {"hour": 4, "minute": 1}
